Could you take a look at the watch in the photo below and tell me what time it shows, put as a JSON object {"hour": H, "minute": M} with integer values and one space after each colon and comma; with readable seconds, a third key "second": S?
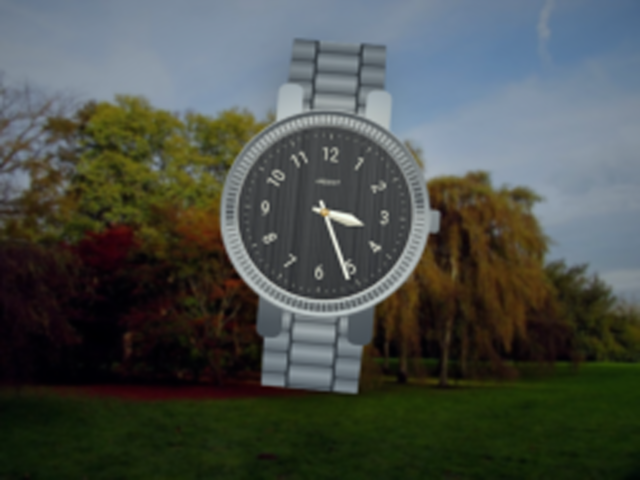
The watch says {"hour": 3, "minute": 26}
